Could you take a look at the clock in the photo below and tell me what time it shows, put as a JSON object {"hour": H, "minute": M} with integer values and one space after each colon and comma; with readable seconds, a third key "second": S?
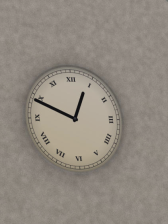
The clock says {"hour": 12, "minute": 49}
